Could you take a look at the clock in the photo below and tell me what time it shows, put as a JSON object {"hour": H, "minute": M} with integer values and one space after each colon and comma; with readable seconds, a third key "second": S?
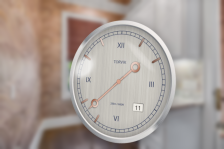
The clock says {"hour": 1, "minute": 38}
